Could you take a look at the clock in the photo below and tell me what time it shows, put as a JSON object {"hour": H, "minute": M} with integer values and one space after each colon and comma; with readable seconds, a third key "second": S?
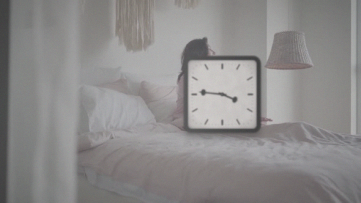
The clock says {"hour": 3, "minute": 46}
